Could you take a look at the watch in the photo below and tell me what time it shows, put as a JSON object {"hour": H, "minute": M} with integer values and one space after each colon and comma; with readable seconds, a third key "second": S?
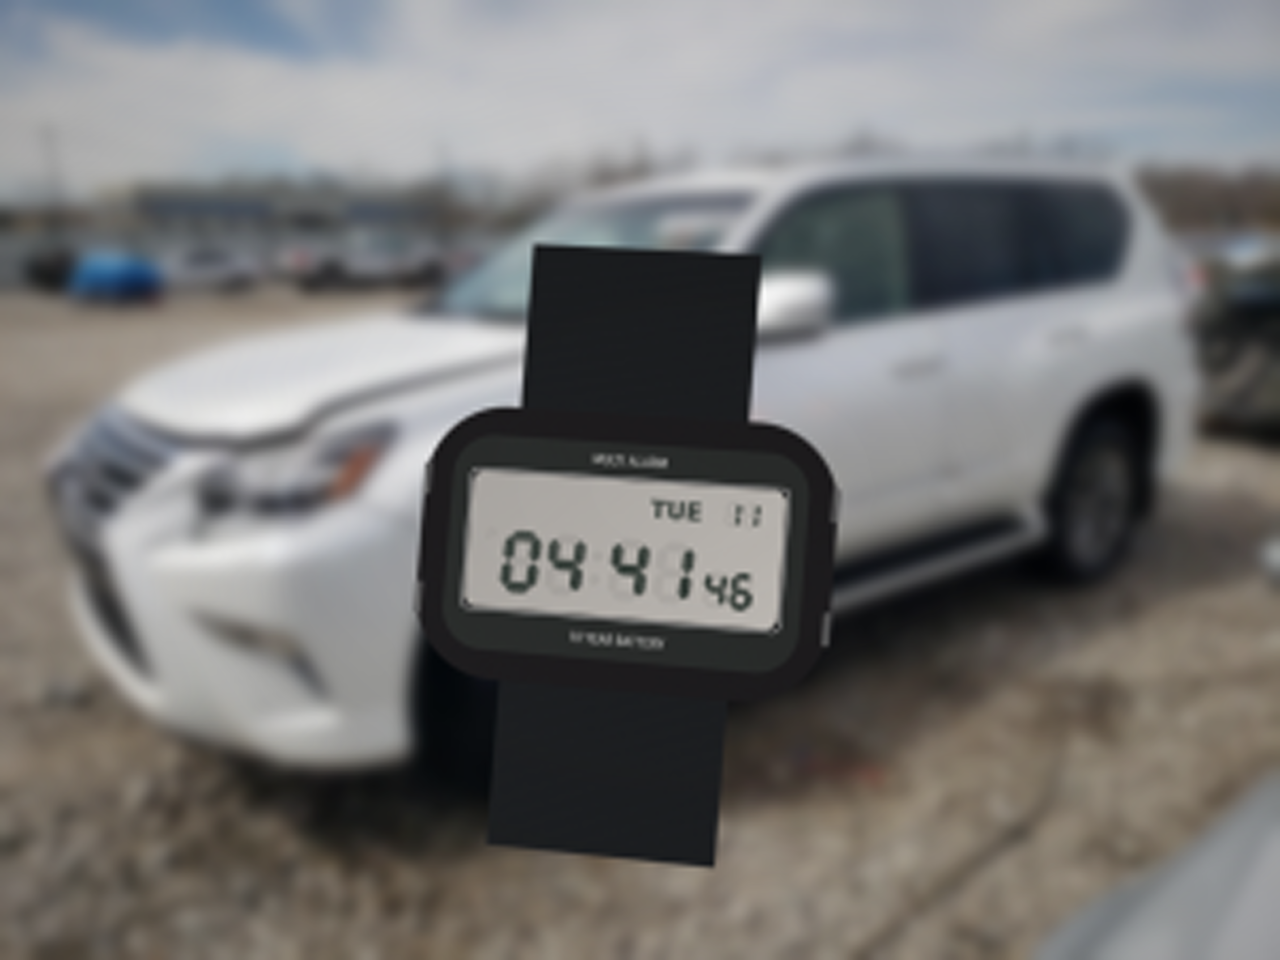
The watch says {"hour": 4, "minute": 41, "second": 46}
